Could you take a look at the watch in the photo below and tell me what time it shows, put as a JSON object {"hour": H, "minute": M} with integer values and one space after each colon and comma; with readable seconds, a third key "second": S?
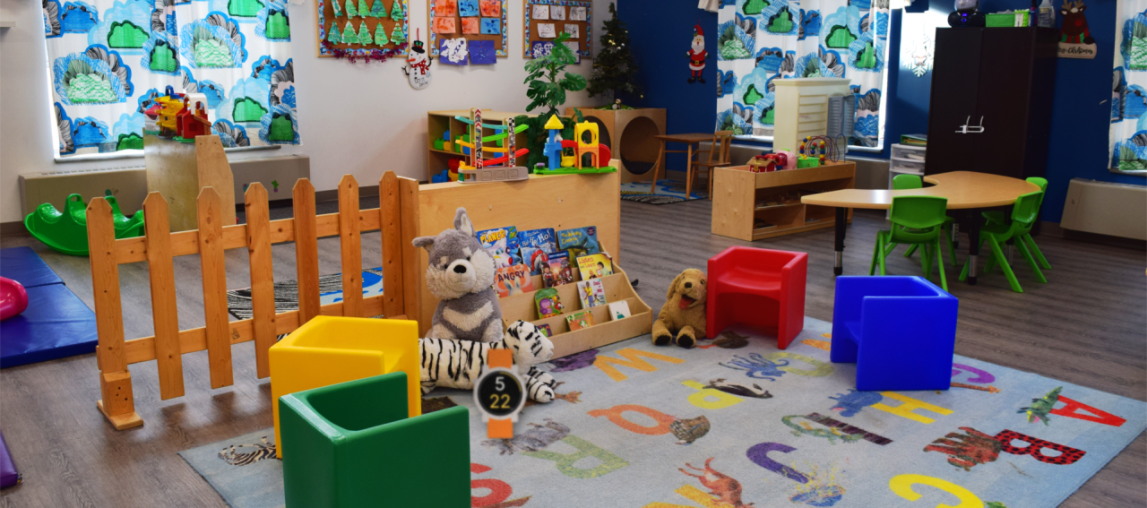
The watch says {"hour": 5, "minute": 22}
